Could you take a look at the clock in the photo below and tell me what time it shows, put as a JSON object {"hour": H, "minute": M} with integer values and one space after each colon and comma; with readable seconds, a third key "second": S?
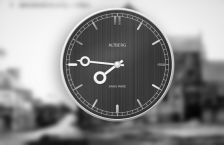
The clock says {"hour": 7, "minute": 46}
